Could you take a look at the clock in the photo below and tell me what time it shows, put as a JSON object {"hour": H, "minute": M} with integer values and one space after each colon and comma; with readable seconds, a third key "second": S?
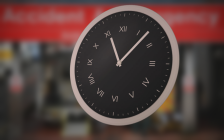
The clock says {"hour": 11, "minute": 7}
